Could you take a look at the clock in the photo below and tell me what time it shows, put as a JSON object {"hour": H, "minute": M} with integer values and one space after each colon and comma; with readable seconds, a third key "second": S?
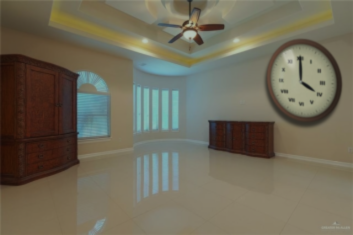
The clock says {"hour": 4, "minute": 0}
